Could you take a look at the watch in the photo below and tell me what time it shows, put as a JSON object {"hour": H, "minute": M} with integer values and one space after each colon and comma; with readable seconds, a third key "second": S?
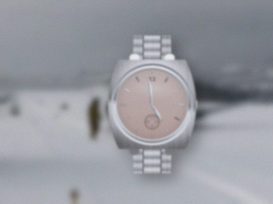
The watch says {"hour": 4, "minute": 59}
